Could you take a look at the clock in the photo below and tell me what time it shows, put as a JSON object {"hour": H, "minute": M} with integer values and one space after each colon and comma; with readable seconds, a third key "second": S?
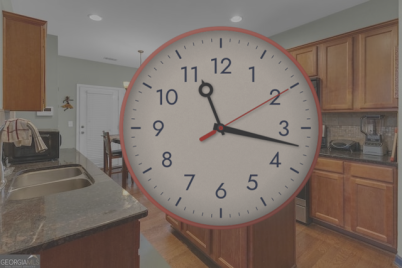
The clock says {"hour": 11, "minute": 17, "second": 10}
